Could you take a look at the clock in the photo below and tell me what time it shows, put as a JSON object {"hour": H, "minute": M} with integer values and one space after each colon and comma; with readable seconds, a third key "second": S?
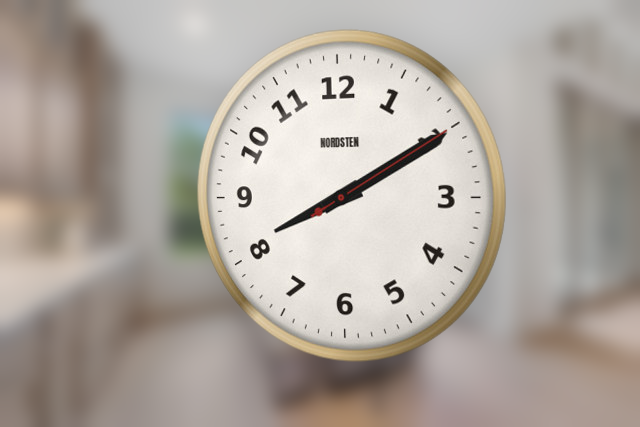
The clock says {"hour": 8, "minute": 10, "second": 10}
